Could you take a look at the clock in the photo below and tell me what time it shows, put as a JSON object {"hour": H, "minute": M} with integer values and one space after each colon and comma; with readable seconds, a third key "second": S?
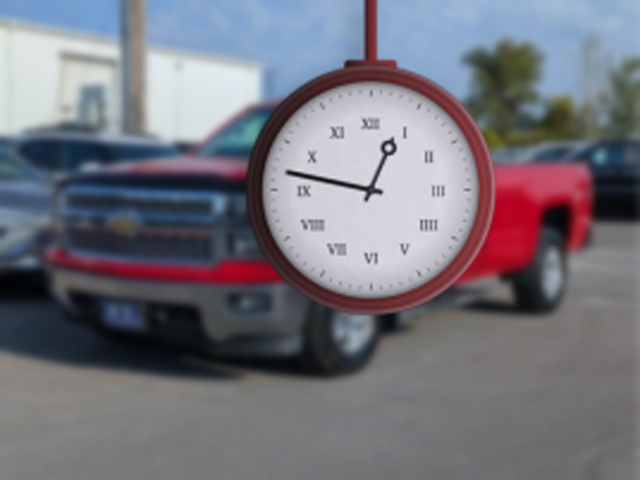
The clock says {"hour": 12, "minute": 47}
